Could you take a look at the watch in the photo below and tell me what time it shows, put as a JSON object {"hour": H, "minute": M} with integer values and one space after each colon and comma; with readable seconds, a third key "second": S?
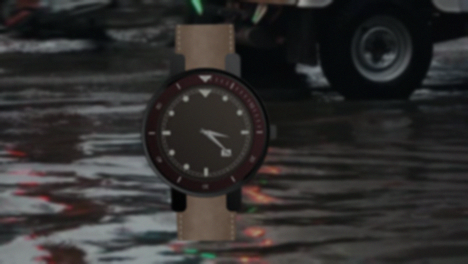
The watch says {"hour": 3, "minute": 22}
